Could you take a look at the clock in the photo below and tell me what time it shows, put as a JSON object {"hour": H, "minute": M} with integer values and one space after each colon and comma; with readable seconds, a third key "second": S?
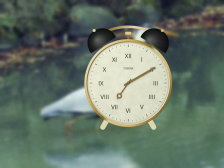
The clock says {"hour": 7, "minute": 10}
